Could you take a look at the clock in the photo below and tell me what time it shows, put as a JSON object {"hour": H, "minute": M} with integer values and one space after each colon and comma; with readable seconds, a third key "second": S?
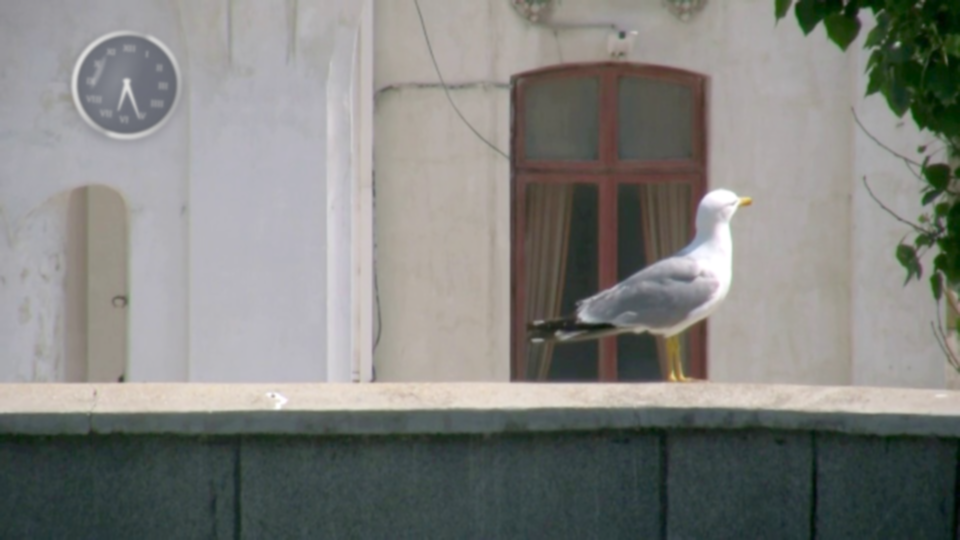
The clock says {"hour": 6, "minute": 26}
